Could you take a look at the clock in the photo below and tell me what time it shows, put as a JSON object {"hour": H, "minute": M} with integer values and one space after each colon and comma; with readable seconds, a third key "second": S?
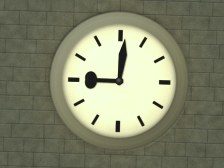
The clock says {"hour": 9, "minute": 1}
